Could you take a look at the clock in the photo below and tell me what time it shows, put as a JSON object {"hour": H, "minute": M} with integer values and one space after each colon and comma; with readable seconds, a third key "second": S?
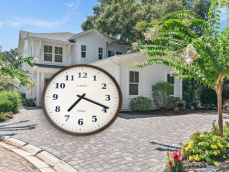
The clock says {"hour": 7, "minute": 19}
